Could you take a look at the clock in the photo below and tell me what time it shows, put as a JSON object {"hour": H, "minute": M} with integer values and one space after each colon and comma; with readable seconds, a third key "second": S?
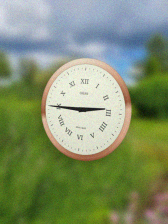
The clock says {"hour": 2, "minute": 45}
